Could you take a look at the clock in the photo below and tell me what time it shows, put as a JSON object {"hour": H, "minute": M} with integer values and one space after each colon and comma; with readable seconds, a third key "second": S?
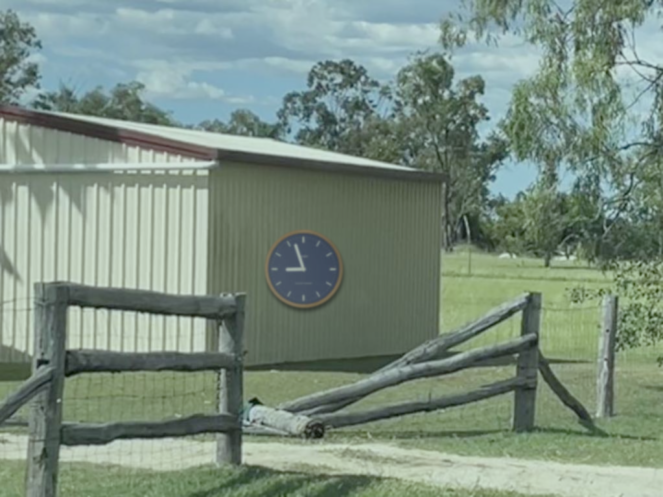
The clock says {"hour": 8, "minute": 57}
